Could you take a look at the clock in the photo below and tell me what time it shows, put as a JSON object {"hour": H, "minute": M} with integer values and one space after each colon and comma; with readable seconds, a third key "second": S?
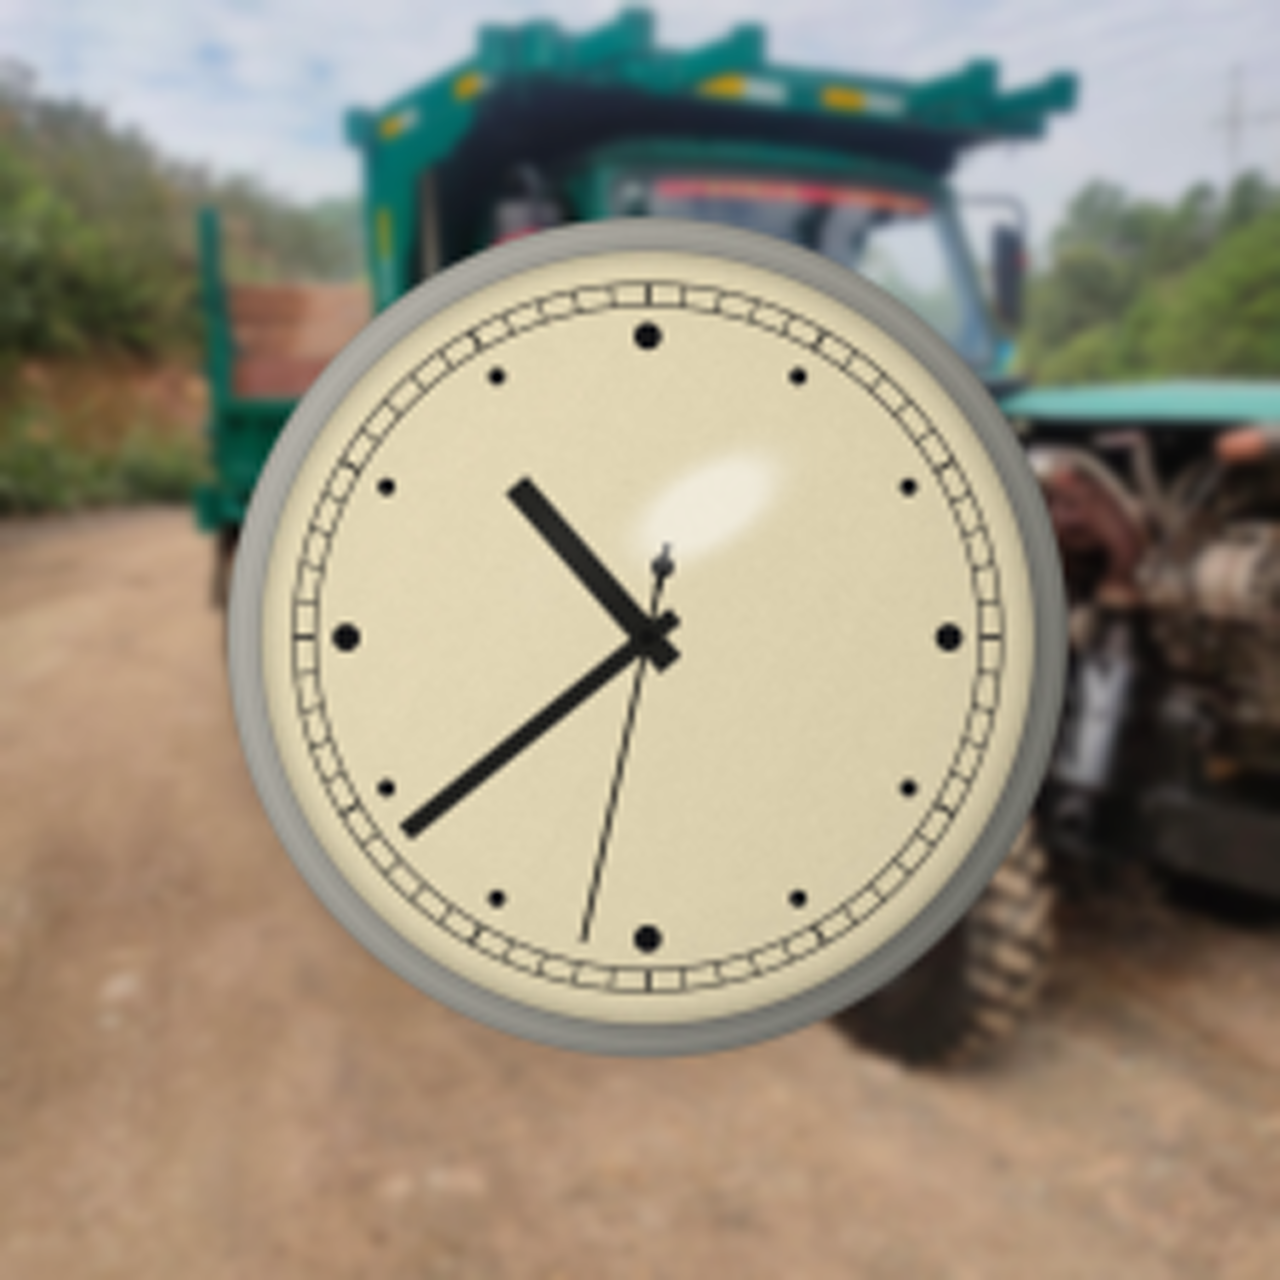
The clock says {"hour": 10, "minute": 38, "second": 32}
